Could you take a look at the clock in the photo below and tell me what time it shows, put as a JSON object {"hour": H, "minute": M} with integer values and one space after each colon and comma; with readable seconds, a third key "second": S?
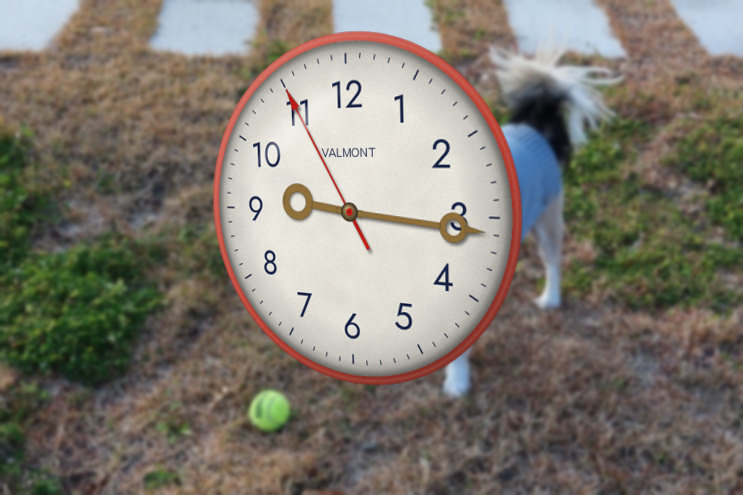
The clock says {"hour": 9, "minute": 15, "second": 55}
